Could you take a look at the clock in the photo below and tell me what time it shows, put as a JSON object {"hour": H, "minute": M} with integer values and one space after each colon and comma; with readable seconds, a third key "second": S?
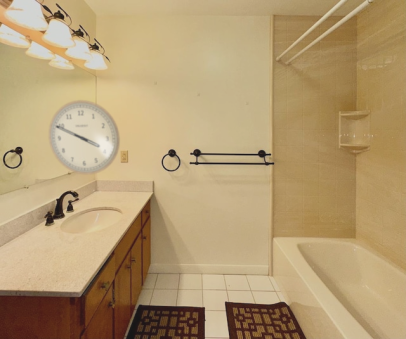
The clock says {"hour": 3, "minute": 49}
